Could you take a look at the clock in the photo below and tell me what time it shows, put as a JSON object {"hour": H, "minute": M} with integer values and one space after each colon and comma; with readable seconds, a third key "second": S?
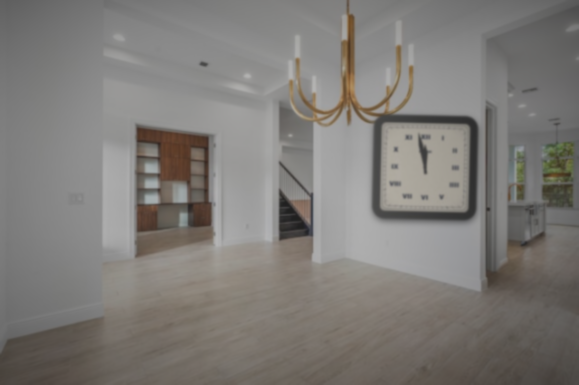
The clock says {"hour": 11, "minute": 58}
